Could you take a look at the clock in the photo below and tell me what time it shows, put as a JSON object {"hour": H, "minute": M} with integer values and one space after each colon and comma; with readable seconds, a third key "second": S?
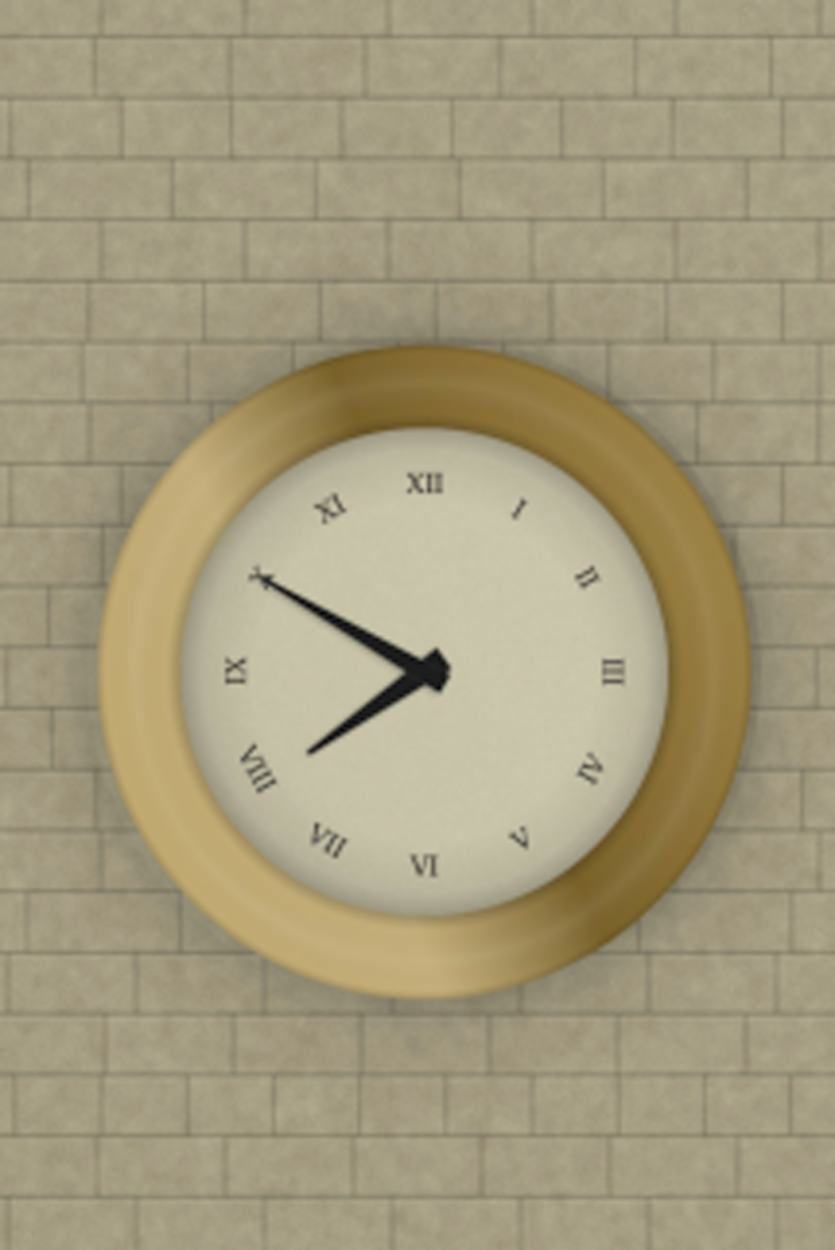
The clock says {"hour": 7, "minute": 50}
